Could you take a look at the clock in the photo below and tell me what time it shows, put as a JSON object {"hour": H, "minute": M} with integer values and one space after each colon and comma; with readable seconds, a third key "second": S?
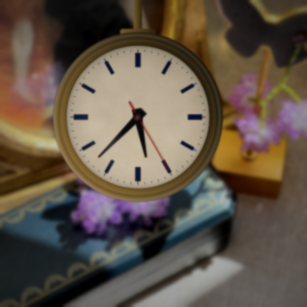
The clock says {"hour": 5, "minute": 37, "second": 25}
